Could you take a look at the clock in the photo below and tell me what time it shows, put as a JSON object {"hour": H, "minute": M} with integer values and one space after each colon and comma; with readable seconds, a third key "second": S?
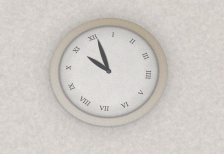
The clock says {"hour": 11, "minute": 1}
